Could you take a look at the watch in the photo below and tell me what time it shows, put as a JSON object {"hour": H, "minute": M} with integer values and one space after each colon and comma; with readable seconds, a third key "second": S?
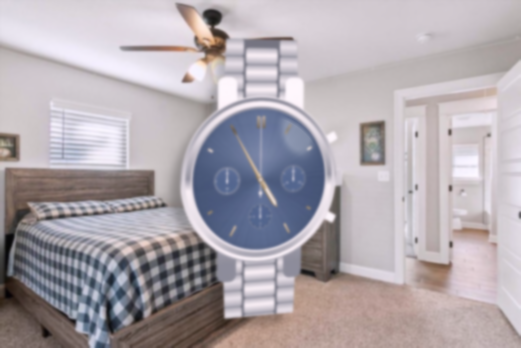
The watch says {"hour": 4, "minute": 55}
